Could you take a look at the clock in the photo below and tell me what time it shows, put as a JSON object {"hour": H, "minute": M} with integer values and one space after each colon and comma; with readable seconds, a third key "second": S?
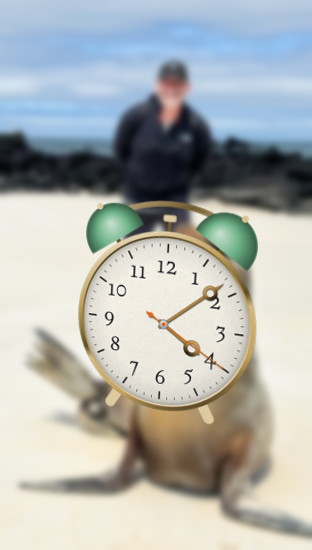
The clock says {"hour": 4, "minute": 8, "second": 20}
